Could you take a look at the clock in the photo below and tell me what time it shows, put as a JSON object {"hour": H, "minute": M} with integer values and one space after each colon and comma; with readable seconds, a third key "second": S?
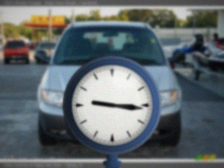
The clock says {"hour": 9, "minute": 16}
